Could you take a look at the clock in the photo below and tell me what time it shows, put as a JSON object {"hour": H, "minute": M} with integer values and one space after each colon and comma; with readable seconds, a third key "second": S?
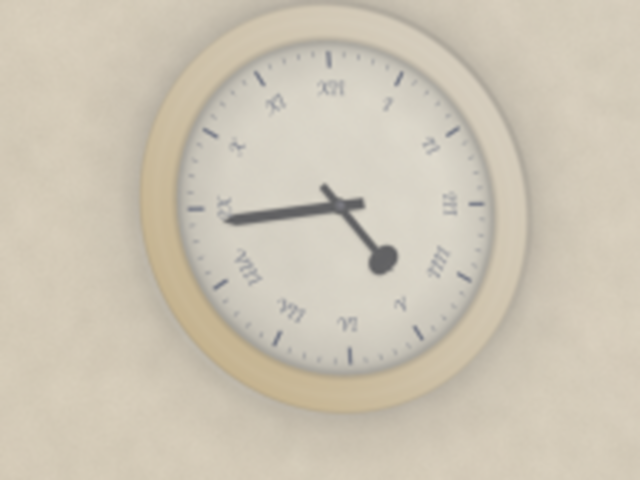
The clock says {"hour": 4, "minute": 44}
